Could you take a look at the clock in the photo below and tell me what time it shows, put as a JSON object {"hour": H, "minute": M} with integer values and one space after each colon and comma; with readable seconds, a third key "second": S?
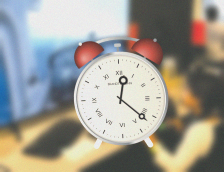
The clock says {"hour": 12, "minute": 22}
